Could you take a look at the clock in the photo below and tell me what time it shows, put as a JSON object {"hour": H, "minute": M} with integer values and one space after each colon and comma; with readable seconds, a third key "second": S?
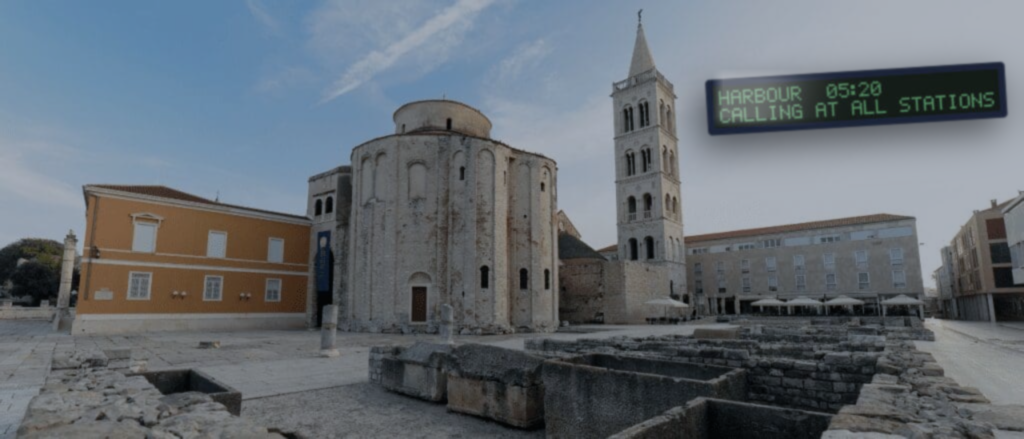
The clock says {"hour": 5, "minute": 20}
